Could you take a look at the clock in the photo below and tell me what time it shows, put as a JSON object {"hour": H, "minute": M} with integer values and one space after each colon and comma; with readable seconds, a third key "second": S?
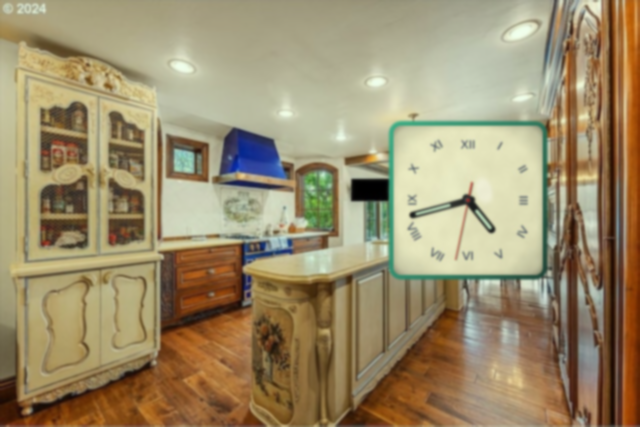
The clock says {"hour": 4, "minute": 42, "second": 32}
